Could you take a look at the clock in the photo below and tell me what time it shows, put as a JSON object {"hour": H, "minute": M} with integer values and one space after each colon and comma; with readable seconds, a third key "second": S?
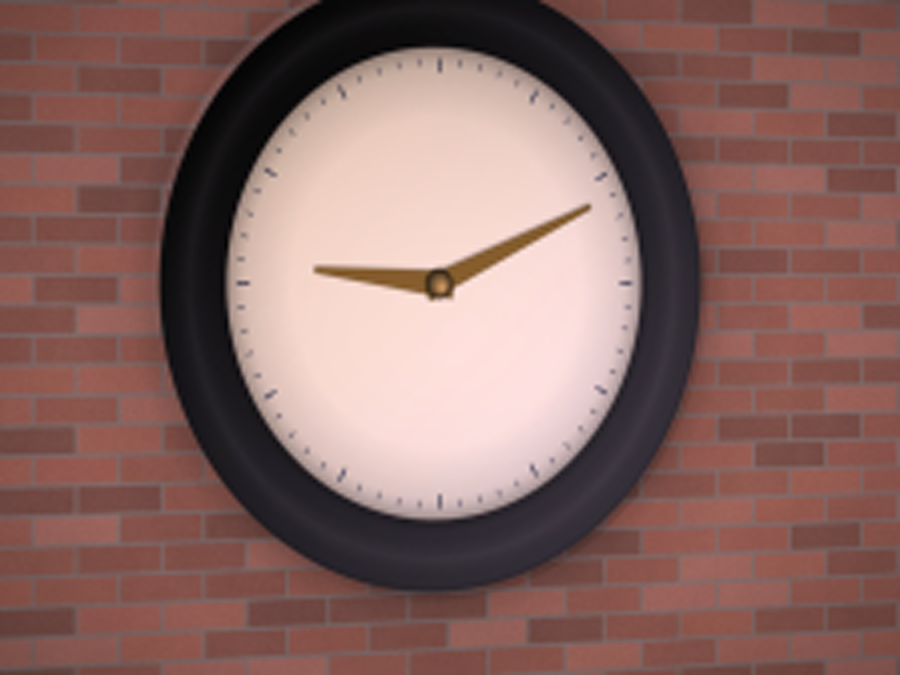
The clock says {"hour": 9, "minute": 11}
